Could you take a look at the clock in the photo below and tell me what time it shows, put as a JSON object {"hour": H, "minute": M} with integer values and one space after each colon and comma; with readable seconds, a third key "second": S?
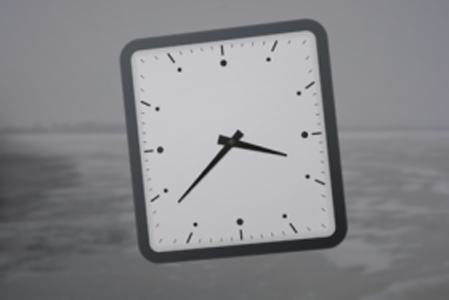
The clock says {"hour": 3, "minute": 38}
